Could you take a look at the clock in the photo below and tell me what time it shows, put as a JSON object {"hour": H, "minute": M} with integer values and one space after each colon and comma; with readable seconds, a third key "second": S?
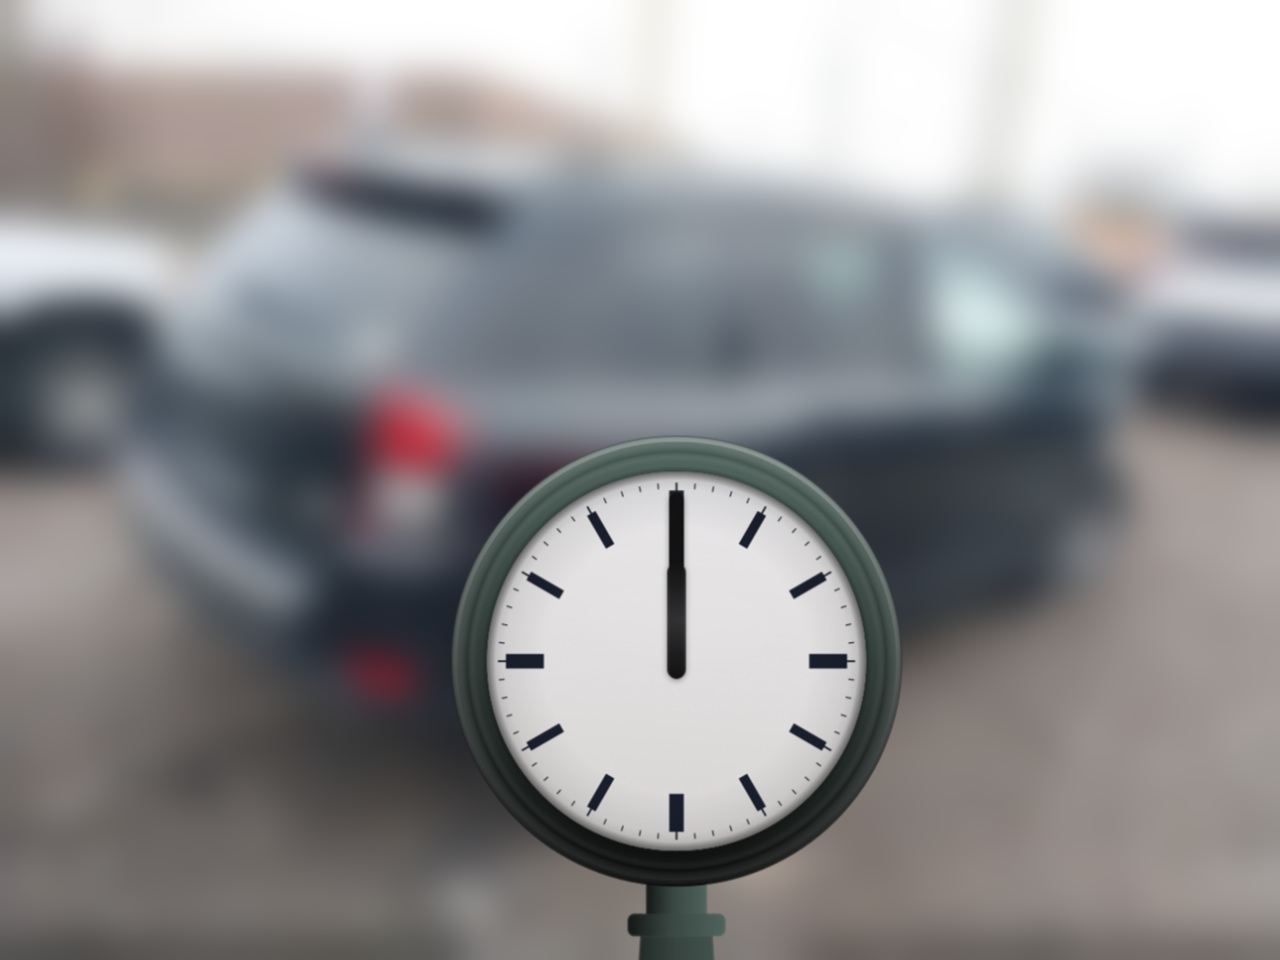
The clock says {"hour": 12, "minute": 0}
